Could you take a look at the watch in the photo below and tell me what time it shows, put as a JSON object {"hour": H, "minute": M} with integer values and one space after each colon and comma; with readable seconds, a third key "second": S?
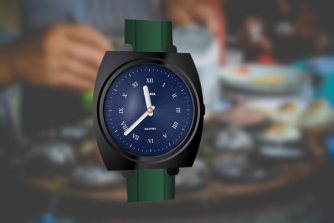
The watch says {"hour": 11, "minute": 38}
